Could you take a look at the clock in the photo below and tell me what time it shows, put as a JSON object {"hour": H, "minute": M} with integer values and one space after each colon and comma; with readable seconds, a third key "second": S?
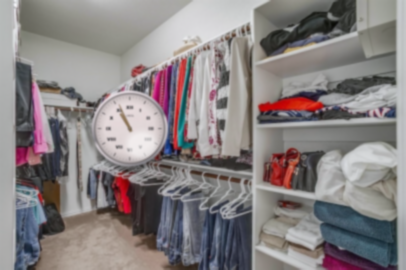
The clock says {"hour": 10, "minute": 56}
